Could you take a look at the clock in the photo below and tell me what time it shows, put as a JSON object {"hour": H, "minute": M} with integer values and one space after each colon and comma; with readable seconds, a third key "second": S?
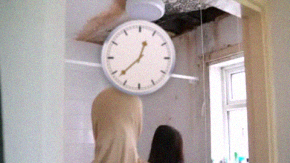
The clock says {"hour": 12, "minute": 38}
